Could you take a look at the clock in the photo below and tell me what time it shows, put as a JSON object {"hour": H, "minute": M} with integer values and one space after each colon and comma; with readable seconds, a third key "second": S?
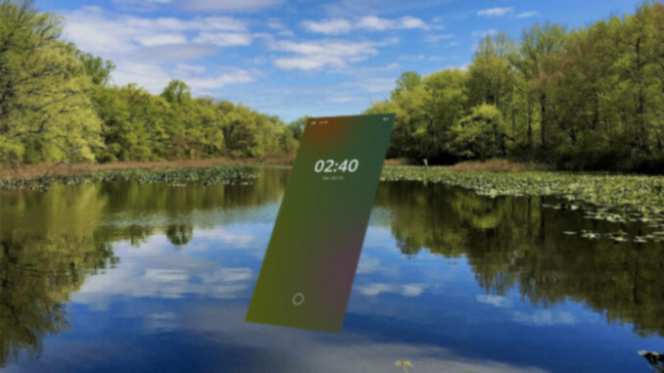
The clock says {"hour": 2, "minute": 40}
